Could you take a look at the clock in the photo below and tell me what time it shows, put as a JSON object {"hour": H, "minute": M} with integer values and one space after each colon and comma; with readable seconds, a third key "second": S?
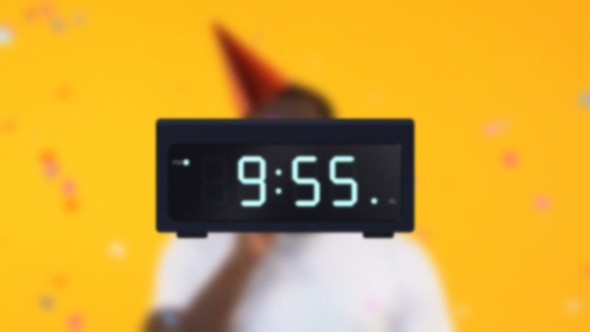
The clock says {"hour": 9, "minute": 55}
